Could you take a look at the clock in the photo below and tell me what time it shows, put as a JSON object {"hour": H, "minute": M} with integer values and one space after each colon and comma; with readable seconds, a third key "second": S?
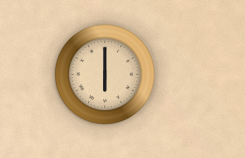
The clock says {"hour": 6, "minute": 0}
